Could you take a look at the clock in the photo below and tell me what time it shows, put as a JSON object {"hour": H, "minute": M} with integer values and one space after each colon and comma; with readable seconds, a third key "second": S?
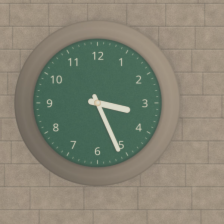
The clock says {"hour": 3, "minute": 26}
